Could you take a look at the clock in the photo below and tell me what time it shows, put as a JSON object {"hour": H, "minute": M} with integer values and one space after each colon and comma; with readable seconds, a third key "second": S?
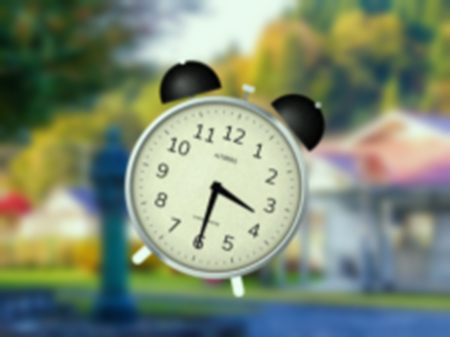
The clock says {"hour": 3, "minute": 30}
